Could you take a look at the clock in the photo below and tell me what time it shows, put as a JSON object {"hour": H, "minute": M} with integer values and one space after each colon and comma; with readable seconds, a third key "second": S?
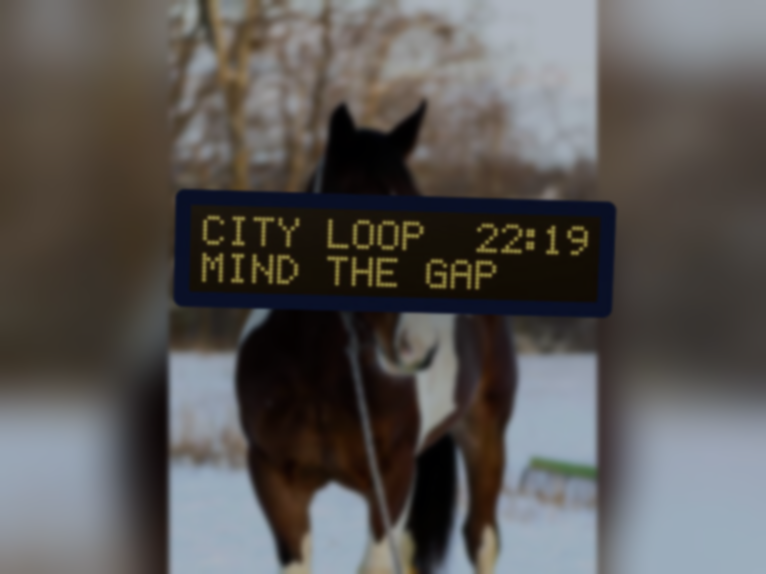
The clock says {"hour": 22, "minute": 19}
